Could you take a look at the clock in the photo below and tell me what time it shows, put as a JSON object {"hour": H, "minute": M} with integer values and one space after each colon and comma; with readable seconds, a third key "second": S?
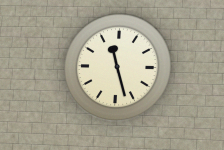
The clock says {"hour": 11, "minute": 27}
